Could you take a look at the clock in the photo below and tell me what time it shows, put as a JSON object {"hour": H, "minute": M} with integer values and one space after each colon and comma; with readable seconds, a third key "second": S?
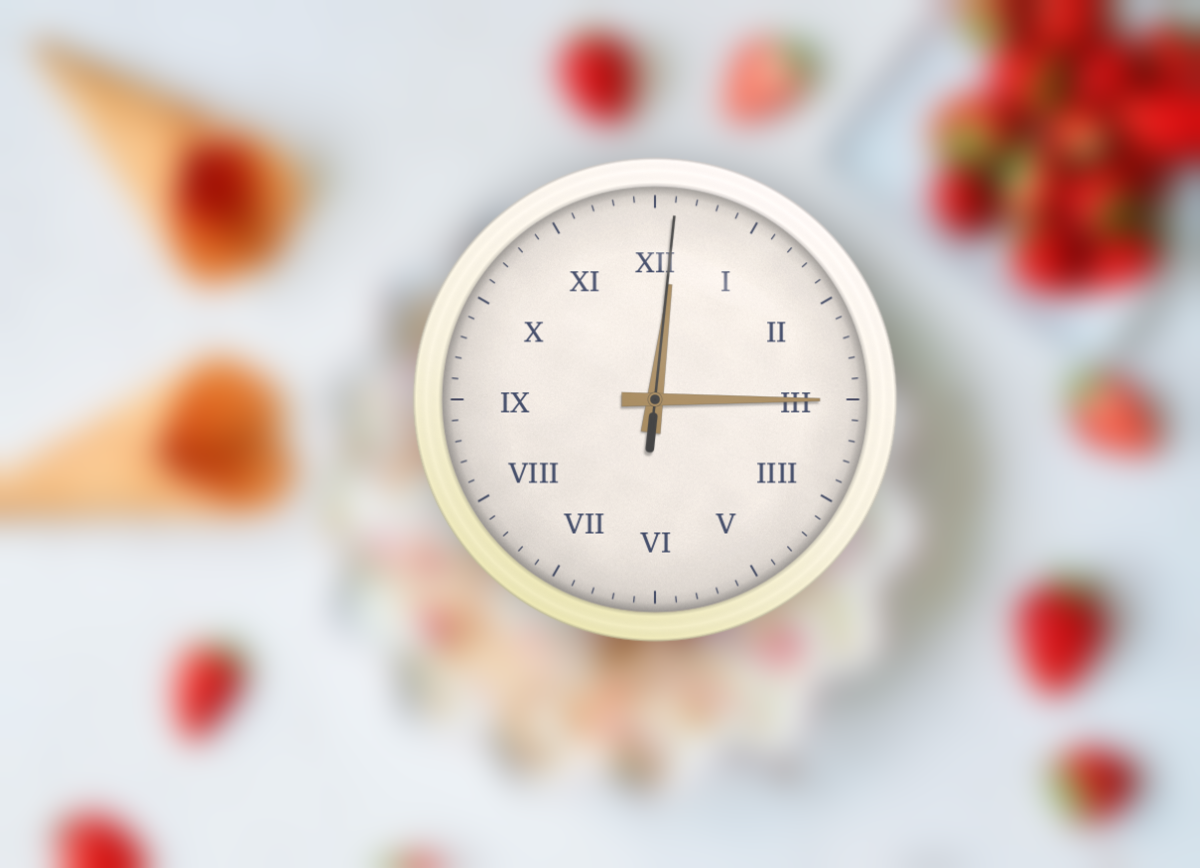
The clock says {"hour": 12, "minute": 15, "second": 1}
